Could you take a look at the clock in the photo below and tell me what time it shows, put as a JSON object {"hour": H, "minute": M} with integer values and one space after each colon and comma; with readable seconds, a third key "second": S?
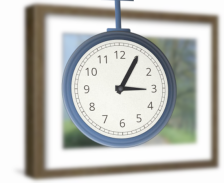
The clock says {"hour": 3, "minute": 5}
